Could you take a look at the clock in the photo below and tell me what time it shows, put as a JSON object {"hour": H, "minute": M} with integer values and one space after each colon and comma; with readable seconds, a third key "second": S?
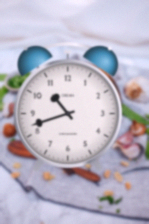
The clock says {"hour": 10, "minute": 42}
